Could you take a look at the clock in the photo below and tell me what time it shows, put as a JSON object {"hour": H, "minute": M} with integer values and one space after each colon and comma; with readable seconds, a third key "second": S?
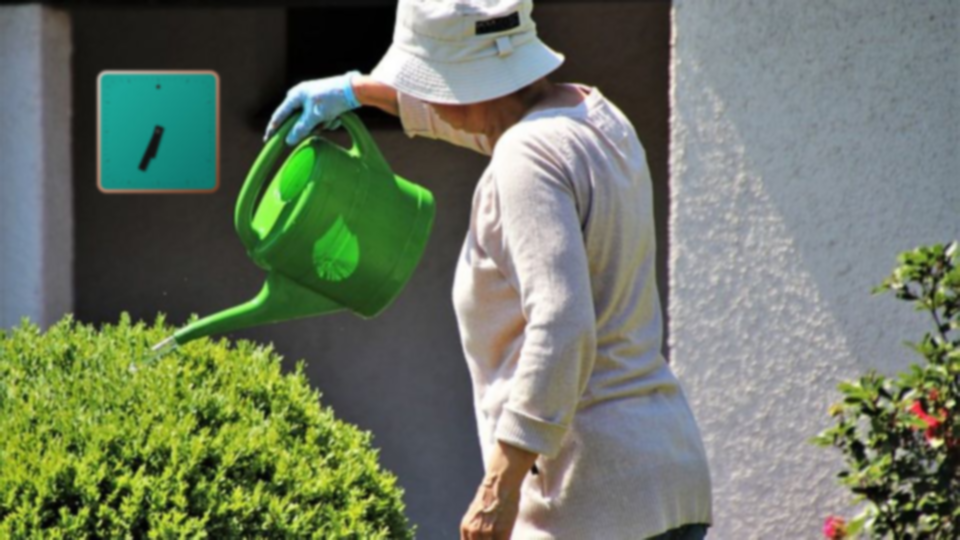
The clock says {"hour": 6, "minute": 34}
